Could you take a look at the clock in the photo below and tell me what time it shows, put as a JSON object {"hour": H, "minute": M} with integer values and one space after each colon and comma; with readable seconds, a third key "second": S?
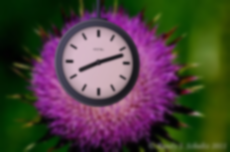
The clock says {"hour": 8, "minute": 12}
